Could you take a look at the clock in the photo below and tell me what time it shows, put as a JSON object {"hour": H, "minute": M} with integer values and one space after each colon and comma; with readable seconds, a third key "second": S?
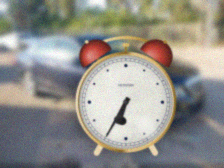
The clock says {"hour": 6, "minute": 35}
